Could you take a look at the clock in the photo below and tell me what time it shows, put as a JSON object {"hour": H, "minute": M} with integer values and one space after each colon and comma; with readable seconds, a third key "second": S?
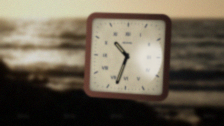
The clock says {"hour": 10, "minute": 33}
